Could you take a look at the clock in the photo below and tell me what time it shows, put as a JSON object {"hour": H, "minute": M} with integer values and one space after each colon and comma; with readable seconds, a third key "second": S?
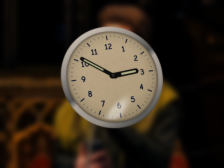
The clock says {"hour": 2, "minute": 51}
